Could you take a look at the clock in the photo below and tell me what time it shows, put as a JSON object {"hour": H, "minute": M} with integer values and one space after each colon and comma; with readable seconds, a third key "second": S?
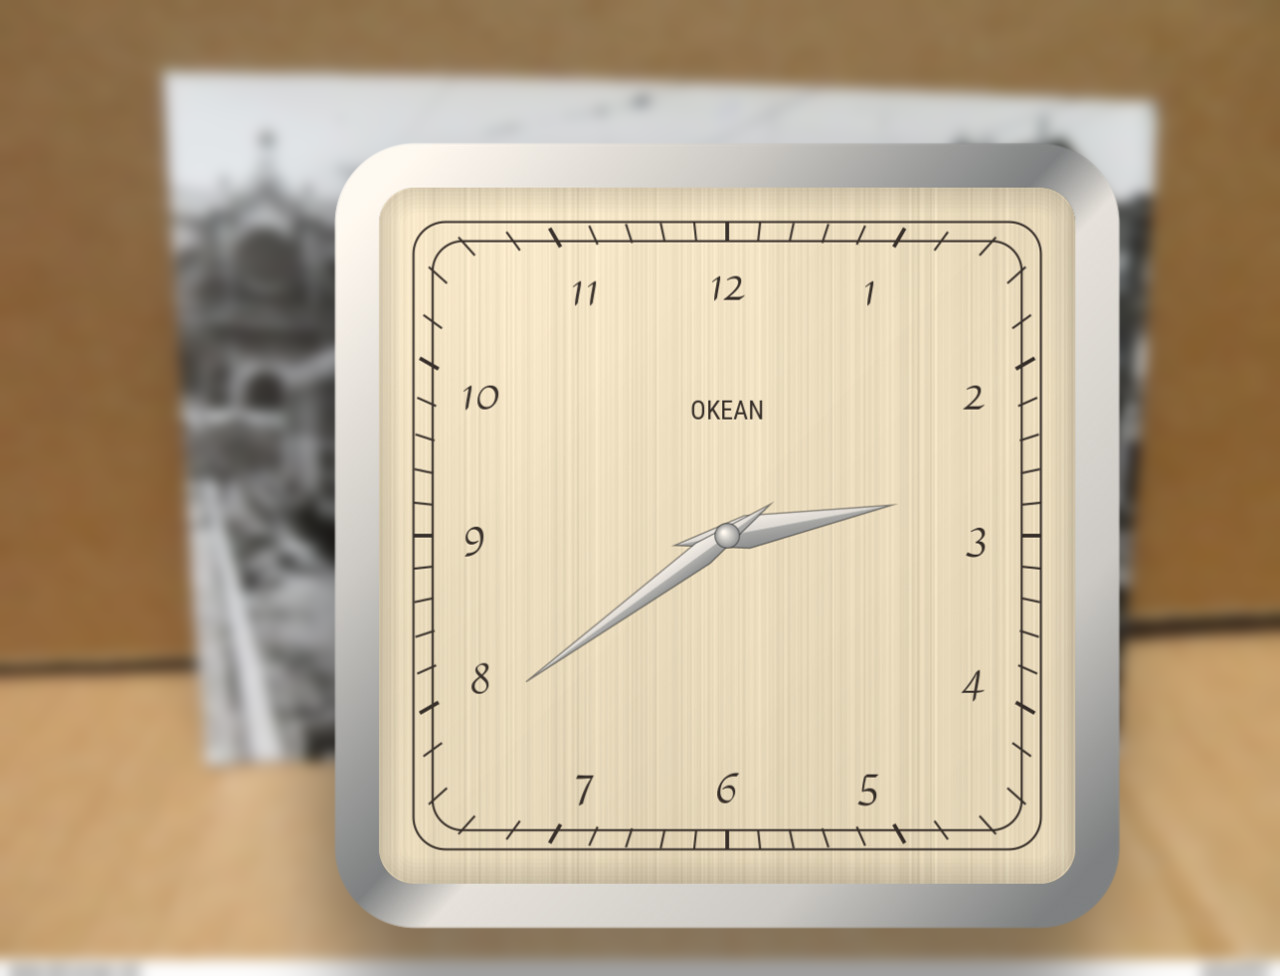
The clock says {"hour": 2, "minute": 39}
